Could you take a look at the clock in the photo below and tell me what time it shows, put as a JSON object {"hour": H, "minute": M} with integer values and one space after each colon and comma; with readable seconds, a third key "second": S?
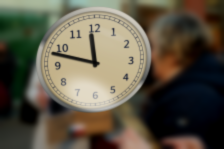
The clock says {"hour": 11, "minute": 48}
